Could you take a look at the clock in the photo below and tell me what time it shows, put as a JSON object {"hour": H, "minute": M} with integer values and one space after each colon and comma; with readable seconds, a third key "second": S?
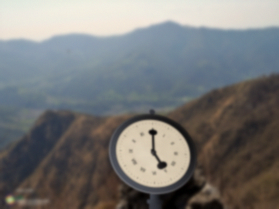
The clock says {"hour": 5, "minute": 0}
